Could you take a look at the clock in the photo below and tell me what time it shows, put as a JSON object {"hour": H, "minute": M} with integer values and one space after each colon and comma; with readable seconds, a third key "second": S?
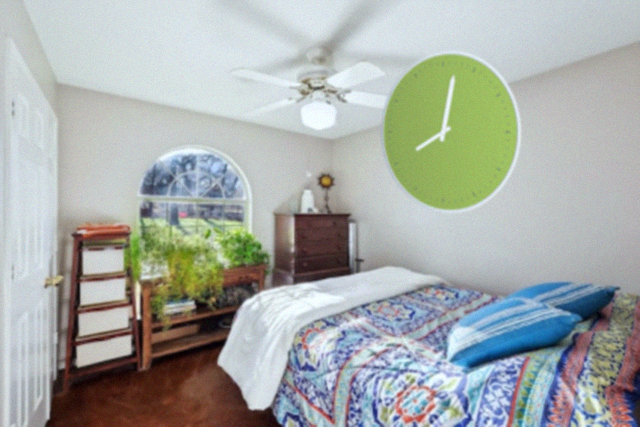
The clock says {"hour": 8, "minute": 2}
